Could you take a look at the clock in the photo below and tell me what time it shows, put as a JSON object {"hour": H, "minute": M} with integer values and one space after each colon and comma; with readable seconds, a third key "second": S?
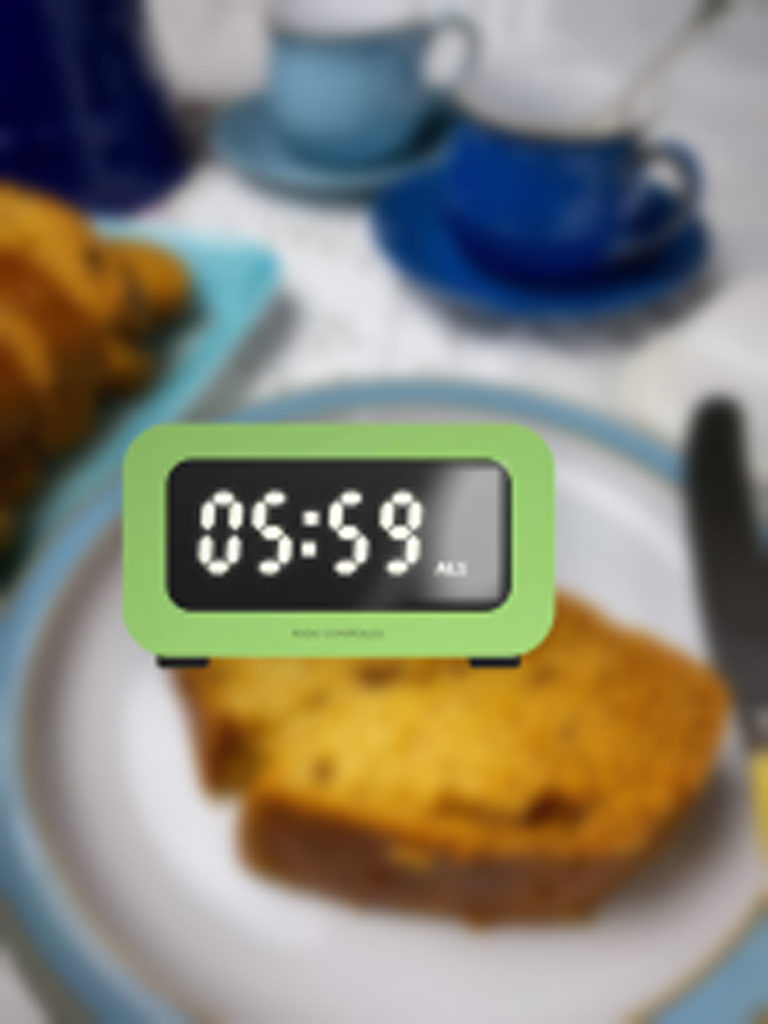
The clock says {"hour": 5, "minute": 59}
